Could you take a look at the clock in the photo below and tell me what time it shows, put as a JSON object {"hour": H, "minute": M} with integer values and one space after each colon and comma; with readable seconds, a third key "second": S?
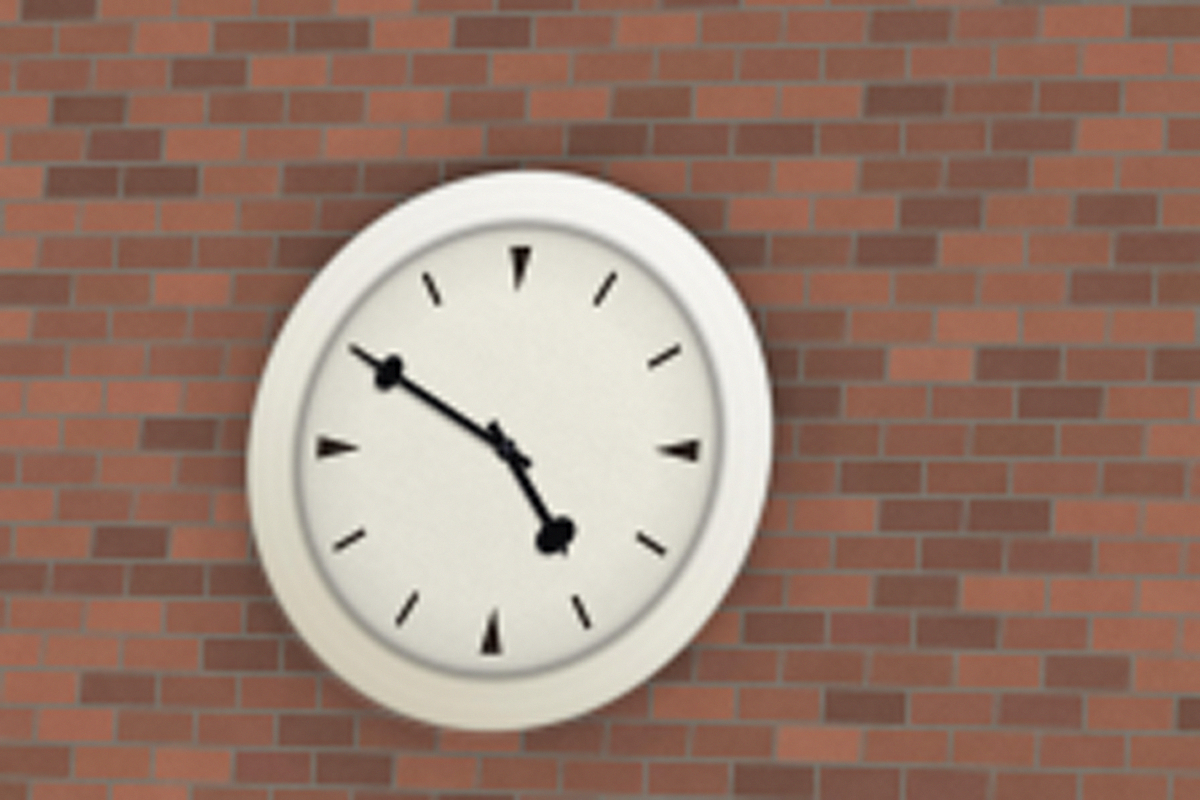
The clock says {"hour": 4, "minute": 50}
